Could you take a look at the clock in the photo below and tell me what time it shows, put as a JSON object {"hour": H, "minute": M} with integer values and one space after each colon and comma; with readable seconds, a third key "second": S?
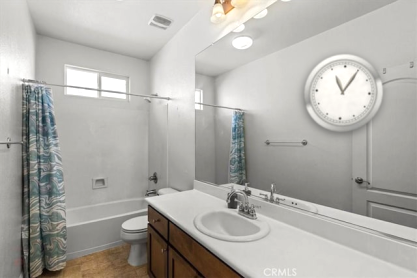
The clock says {"hour": 11, "minute": 5}
